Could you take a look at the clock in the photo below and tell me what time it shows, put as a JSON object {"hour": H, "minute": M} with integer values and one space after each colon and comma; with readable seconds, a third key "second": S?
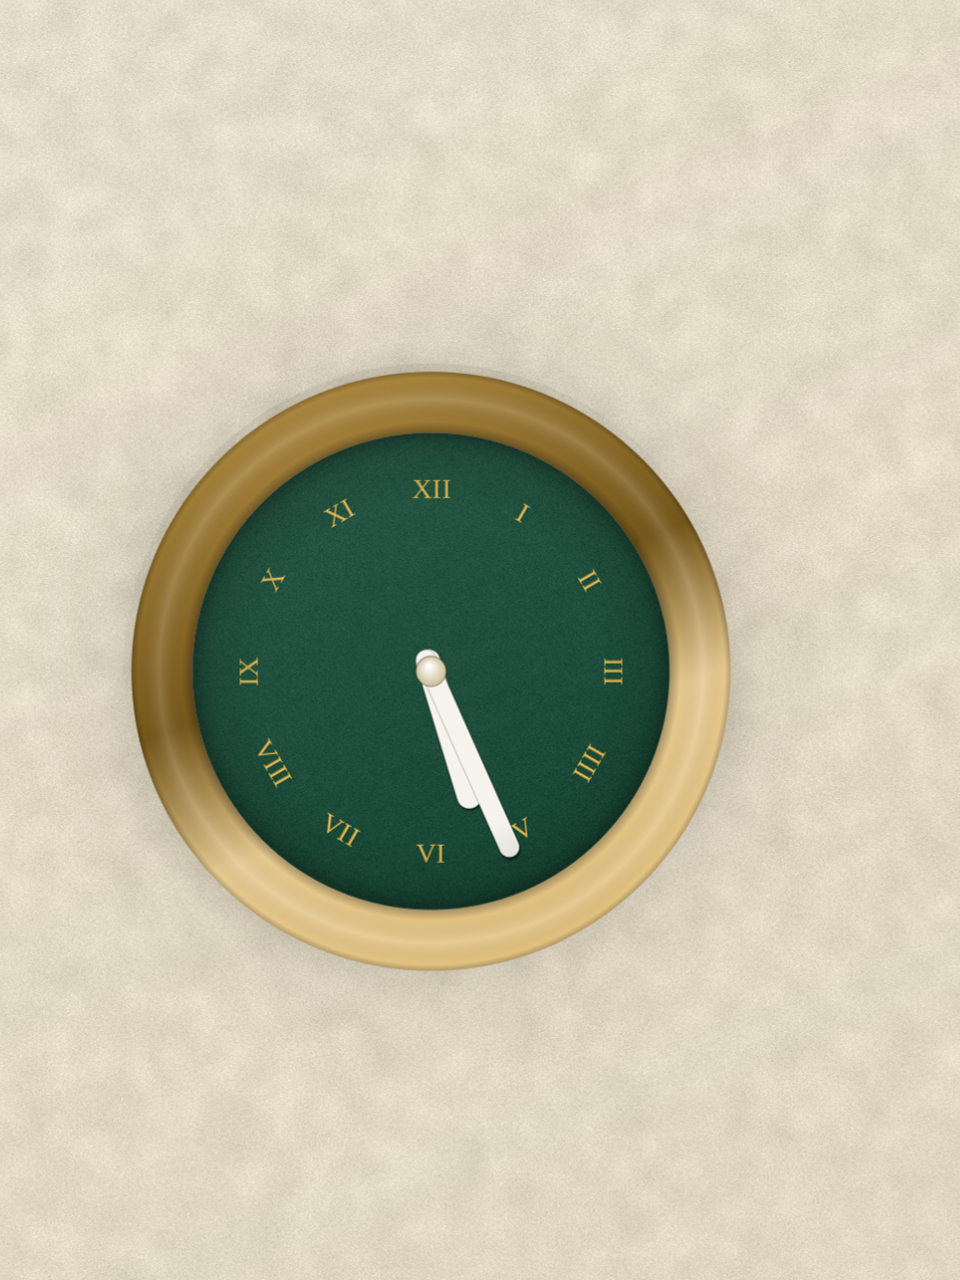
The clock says {"hour": 5, "minute": 26}
